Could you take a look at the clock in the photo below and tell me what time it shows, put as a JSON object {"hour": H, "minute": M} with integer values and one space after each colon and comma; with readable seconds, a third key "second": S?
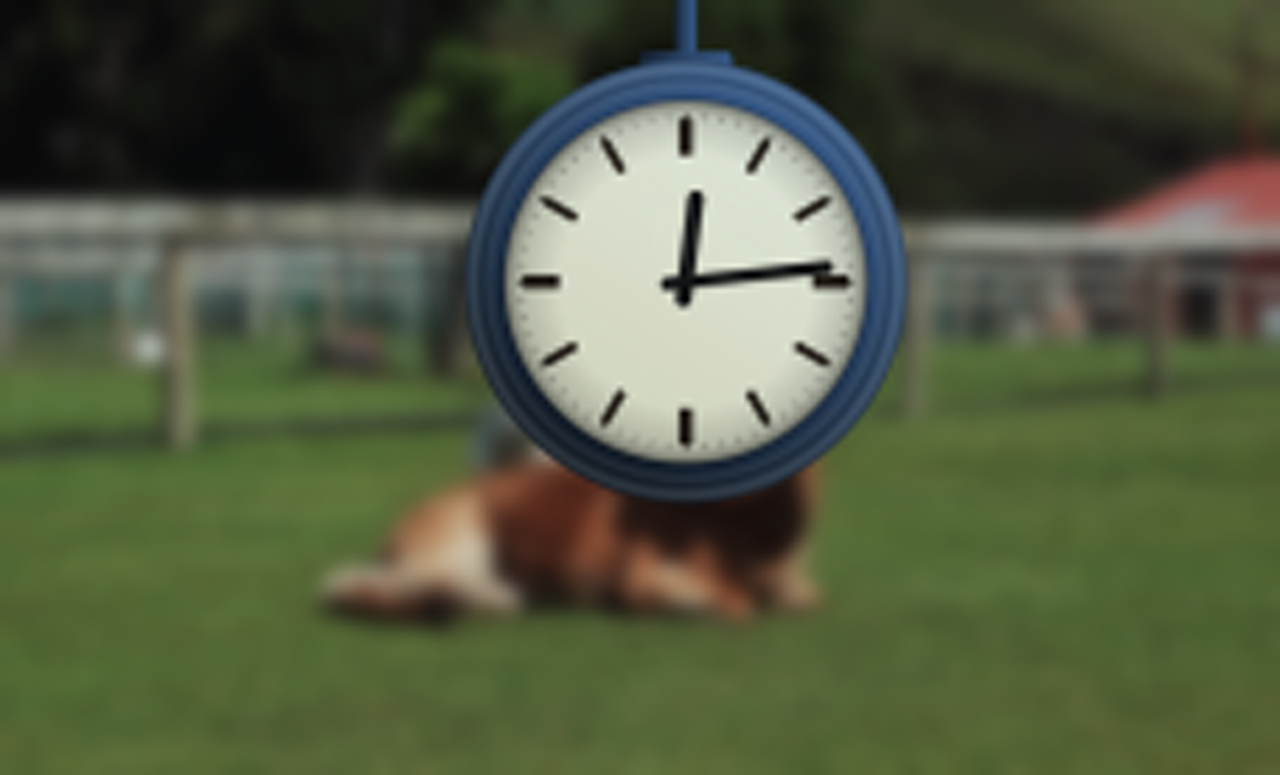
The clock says {"hour": 12, "minute": 14}
